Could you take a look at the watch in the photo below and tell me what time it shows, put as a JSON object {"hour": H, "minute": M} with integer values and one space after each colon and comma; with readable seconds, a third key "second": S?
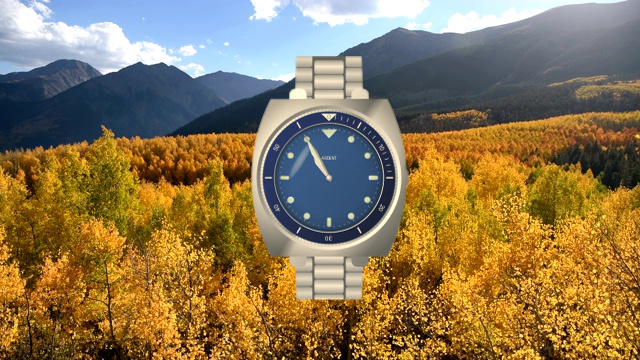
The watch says {"hour": 10, "minute": 55}
